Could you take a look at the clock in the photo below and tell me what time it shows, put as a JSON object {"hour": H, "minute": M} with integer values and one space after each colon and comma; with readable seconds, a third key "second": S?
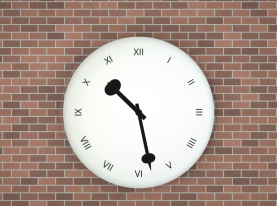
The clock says {"hour": 10, "minute": 28}
